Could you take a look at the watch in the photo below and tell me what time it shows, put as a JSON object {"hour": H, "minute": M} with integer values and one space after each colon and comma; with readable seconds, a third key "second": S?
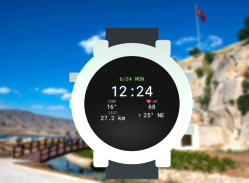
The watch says {"hour": 12, "minute": 24}
